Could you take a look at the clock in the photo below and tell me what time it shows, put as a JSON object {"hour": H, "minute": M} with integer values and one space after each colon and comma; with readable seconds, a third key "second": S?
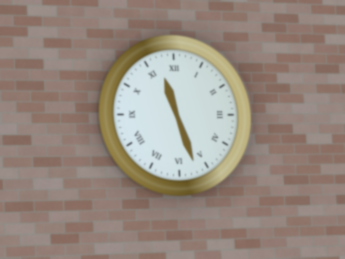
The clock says {"hour": 11, "minute": 27}
